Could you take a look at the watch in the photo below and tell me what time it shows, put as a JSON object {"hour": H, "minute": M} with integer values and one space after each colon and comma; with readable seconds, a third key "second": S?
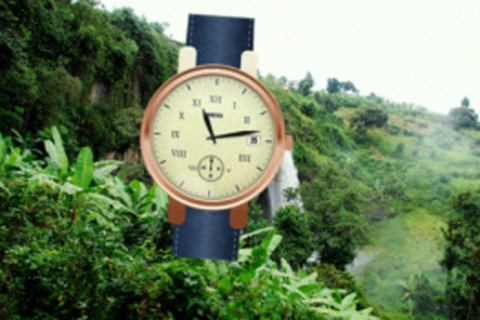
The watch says {"hour": 11, "minute": 13}
